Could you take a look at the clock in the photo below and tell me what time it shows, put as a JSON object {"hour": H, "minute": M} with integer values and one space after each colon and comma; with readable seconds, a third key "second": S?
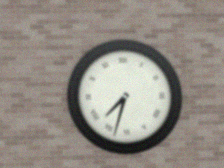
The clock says {"hour": 7, "minute": 33}
